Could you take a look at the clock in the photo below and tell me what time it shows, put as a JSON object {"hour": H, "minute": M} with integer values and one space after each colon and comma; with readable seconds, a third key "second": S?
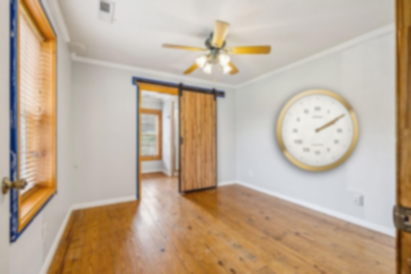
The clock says {"hour": 2, "minute": 10}
